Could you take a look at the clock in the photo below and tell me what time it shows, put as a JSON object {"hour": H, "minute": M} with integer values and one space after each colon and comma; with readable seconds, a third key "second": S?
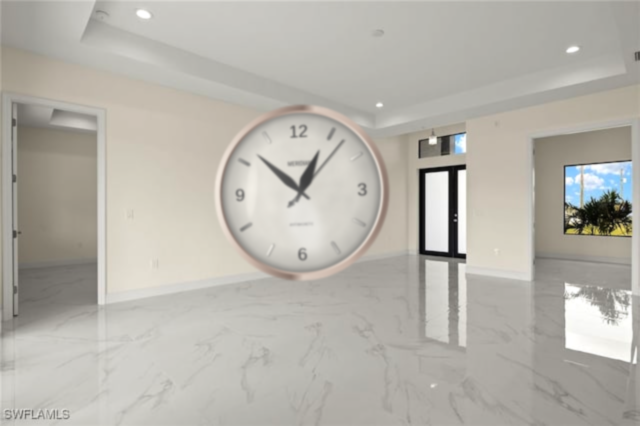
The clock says {"hour": 12, "minute": 52, "second": 7}
